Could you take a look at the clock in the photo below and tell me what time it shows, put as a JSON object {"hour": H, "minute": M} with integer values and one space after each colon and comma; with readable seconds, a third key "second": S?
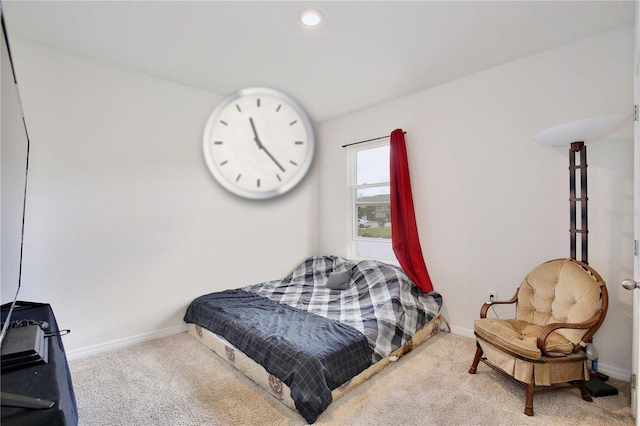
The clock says {"hour": 11, "minute": 23}
